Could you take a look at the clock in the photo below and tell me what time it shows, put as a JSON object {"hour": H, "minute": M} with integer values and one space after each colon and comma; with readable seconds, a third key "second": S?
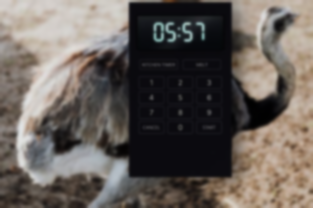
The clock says {"hour": 5, "minute": 57}
